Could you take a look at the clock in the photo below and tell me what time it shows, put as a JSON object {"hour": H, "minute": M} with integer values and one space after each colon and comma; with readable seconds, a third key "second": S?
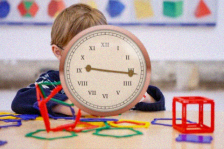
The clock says {"hour": 9, "minute": 16}
